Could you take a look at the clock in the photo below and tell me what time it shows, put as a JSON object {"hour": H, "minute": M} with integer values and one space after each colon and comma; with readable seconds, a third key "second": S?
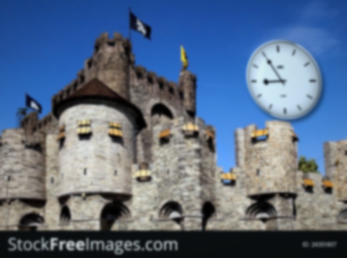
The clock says {"hour": 8, "minute": 55}
